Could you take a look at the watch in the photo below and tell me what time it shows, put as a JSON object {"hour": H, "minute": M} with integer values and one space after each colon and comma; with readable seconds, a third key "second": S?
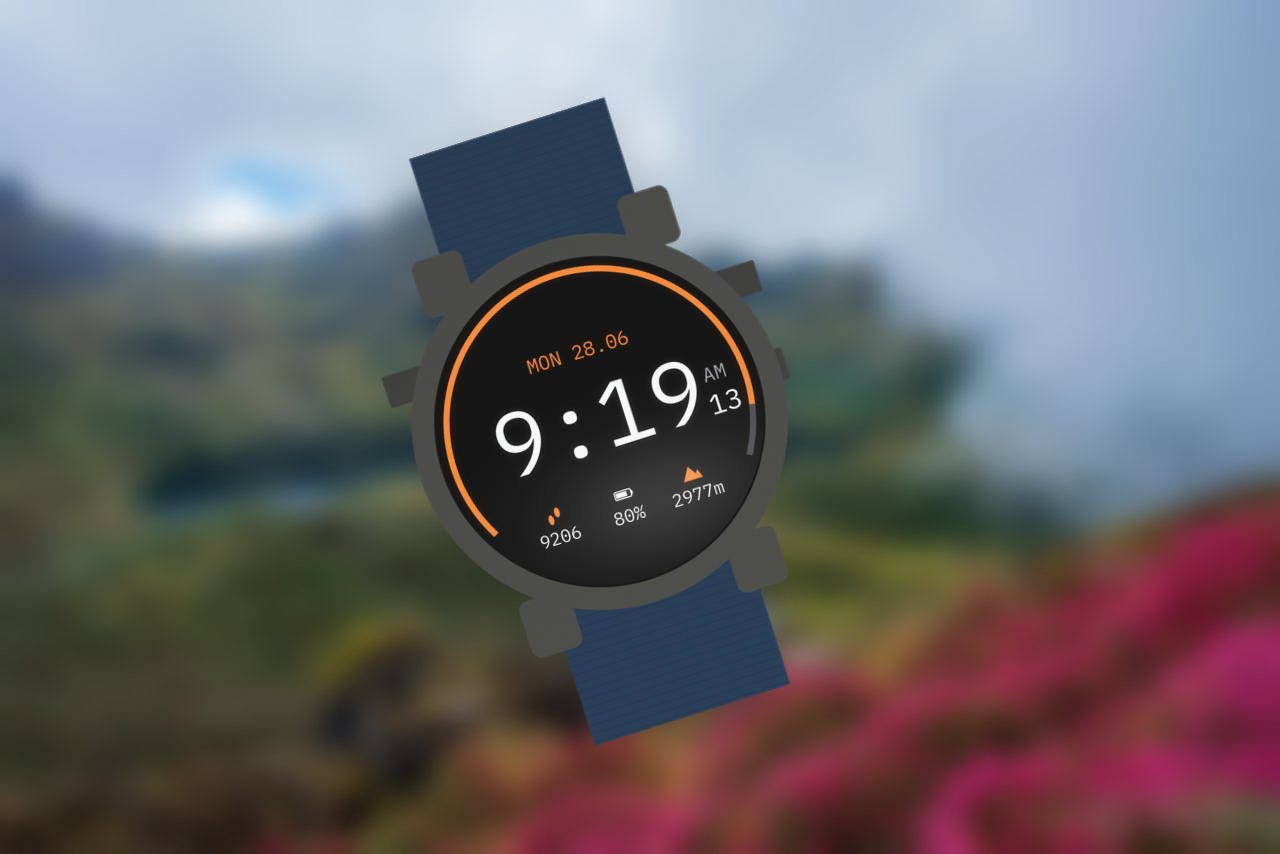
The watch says {"hour": 9, "minute": 19, "second": 13}
